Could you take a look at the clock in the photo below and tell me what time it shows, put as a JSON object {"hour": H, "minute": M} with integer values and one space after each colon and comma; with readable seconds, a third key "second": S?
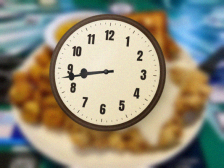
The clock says {"hour": 8, "minute": 43}
